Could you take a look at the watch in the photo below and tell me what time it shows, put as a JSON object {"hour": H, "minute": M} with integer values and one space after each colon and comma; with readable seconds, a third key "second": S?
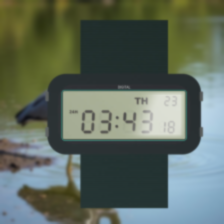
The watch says {"hour": 3, "minute": 43, "second": 18}
